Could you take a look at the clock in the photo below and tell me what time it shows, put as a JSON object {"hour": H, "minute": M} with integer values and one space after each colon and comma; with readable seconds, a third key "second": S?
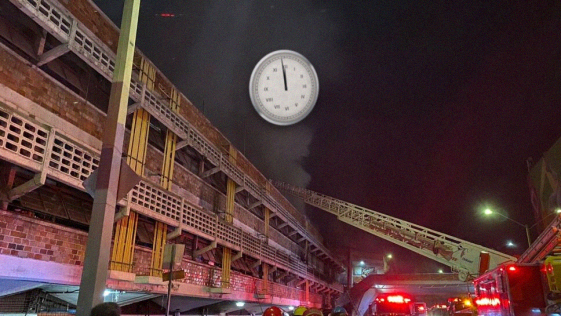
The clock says {"hour": 11, "minute": 59}
